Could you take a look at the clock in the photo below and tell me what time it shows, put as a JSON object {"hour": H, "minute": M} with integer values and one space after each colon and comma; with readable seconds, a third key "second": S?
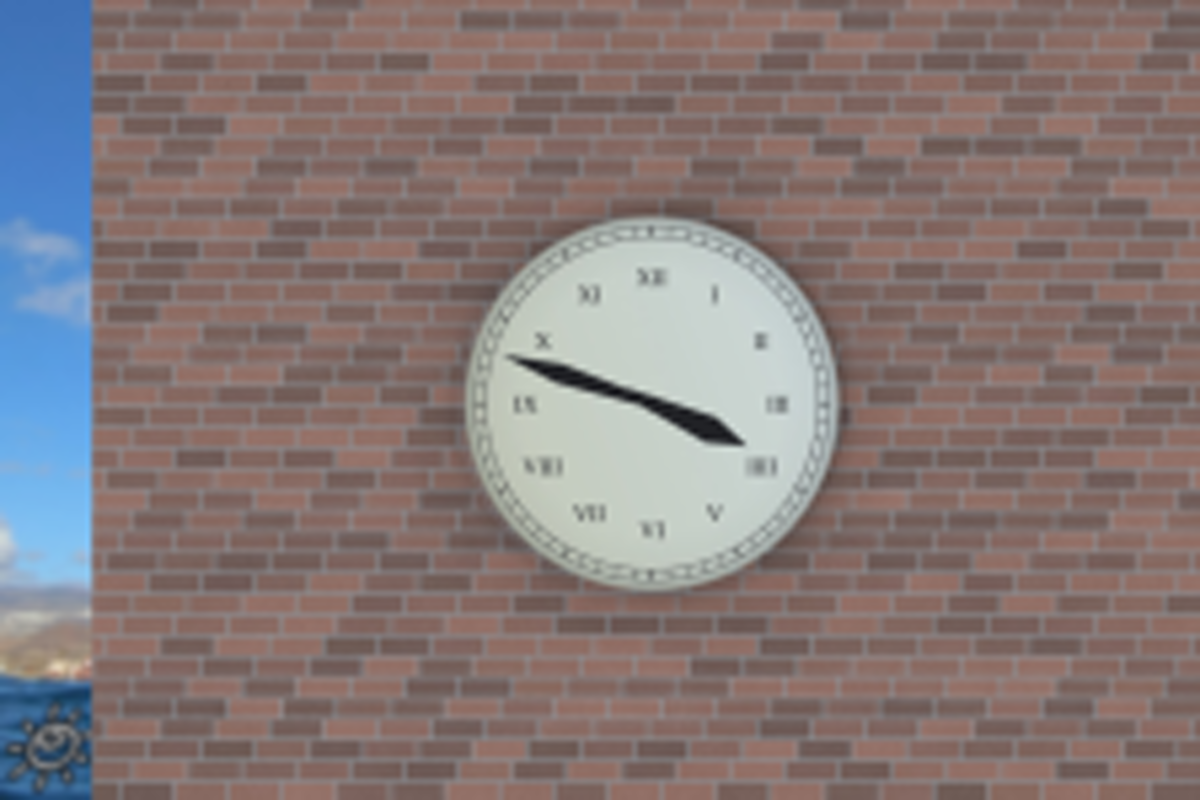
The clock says {"hour": 3, "minute": 48}
